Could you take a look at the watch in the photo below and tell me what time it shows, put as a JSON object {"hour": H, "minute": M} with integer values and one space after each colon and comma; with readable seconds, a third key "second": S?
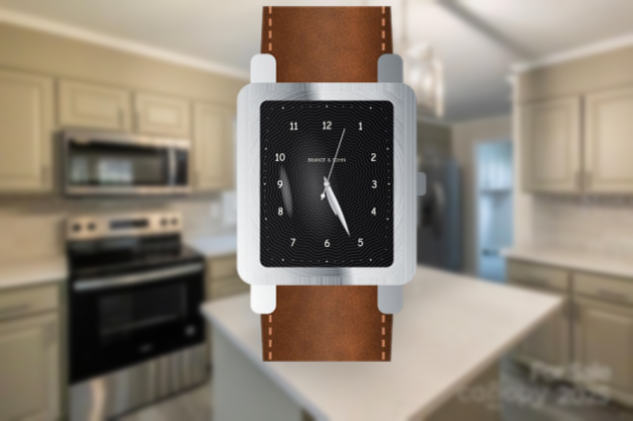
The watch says {"hour": 5, "minute": 26, "second": 3}
